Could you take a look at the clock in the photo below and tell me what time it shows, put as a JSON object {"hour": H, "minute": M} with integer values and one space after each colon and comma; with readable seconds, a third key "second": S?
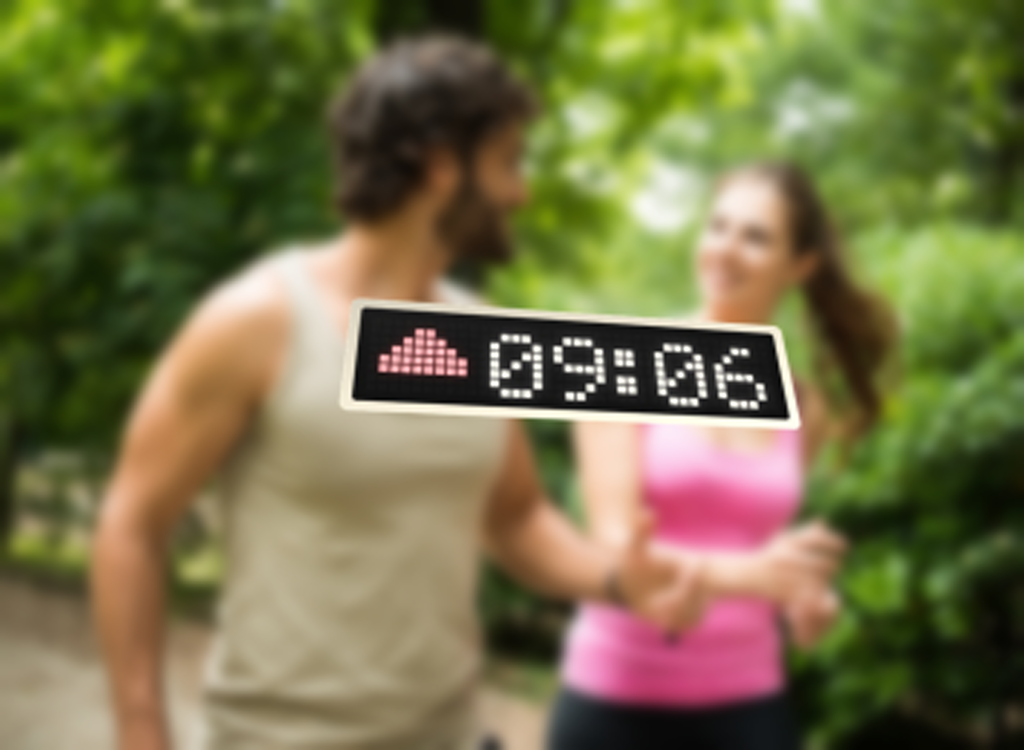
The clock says {"hour": 9, "minute": 6}
